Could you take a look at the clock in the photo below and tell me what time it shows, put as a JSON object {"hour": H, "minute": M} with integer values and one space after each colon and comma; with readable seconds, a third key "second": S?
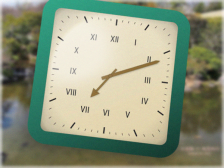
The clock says {"hour": 7, "minute": 11}
